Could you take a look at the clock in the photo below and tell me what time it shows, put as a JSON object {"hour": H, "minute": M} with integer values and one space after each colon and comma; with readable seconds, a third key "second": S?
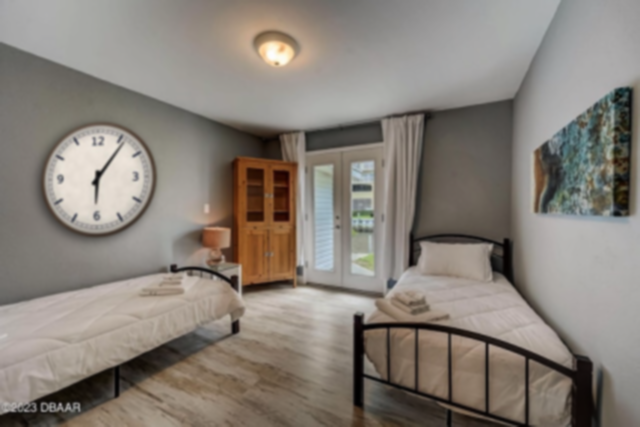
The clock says {"hour": 6, "minute": 6}
